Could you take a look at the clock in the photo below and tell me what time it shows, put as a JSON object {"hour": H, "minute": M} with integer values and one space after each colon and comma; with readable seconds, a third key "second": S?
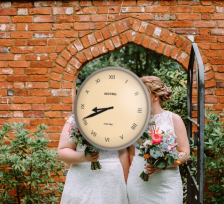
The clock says {"hour": 8, "minute": 41}
